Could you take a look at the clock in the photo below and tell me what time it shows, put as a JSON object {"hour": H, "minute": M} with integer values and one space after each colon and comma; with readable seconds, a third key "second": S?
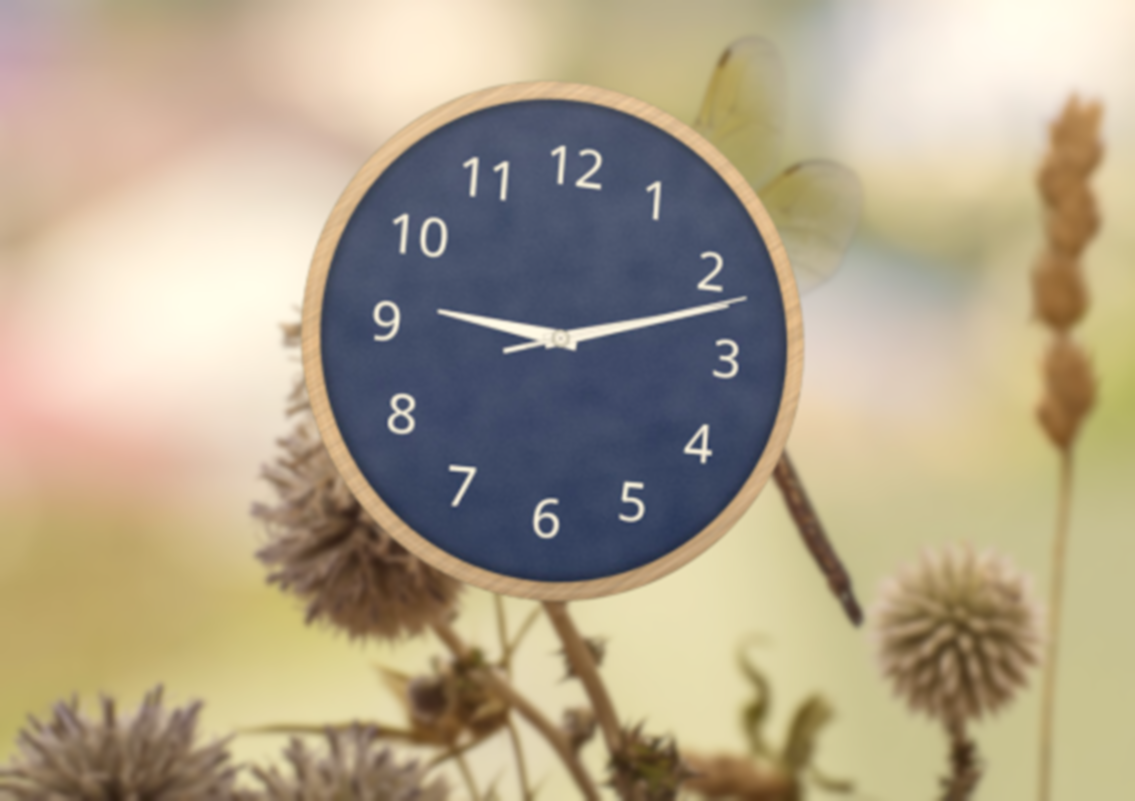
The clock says {"hour": 9, "minute": 12, "second": 12}
